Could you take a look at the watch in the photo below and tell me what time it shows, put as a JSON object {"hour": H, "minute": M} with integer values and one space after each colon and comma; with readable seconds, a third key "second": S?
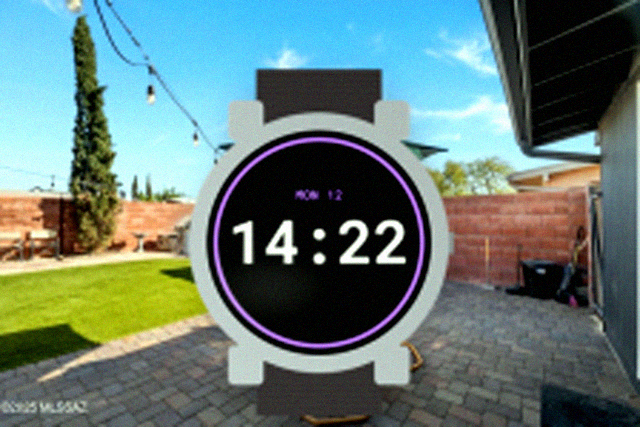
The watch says {"hour": 14, "minute": 22}
